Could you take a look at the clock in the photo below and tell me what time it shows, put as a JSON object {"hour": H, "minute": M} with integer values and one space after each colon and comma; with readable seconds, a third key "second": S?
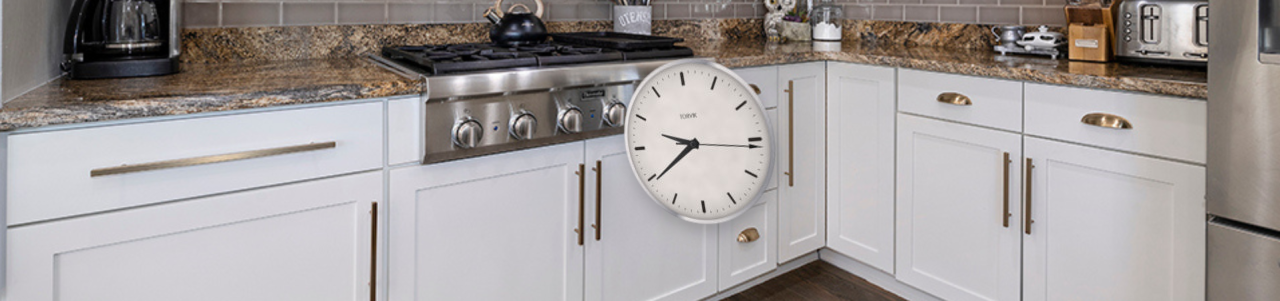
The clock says {"hour": 9, "minute": 39, "second": 16}
